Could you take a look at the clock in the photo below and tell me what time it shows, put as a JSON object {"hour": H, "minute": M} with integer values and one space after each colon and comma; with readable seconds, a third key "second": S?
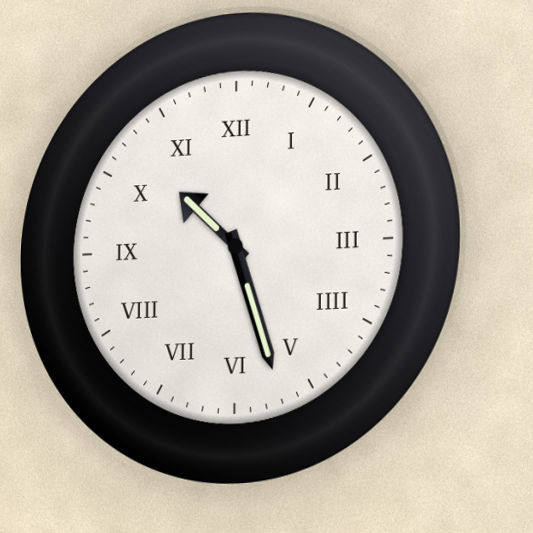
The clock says {"hour": 10, "minute": 27}
